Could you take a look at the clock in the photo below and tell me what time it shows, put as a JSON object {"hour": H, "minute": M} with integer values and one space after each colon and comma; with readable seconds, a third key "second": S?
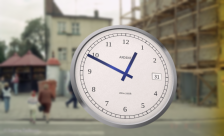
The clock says {"hour": 12, "minute": 49}
